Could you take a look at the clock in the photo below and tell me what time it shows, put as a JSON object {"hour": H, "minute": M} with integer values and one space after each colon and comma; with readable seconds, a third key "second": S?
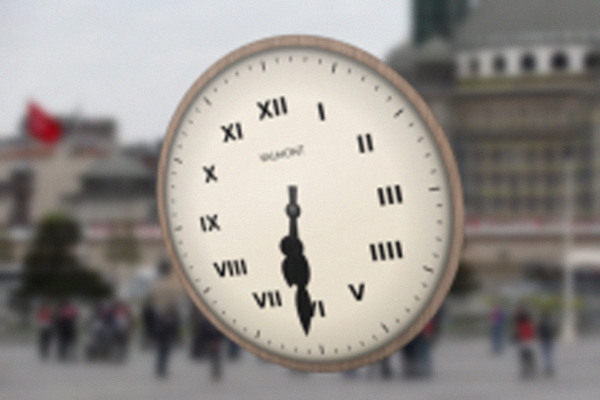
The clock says {"hour": 6, "minute": 31}
